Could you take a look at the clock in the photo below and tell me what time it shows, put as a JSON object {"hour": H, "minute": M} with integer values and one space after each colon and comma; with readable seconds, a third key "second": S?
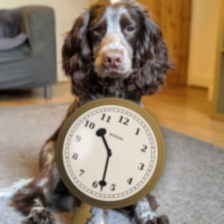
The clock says {"hour": 10, "minute": 28}
